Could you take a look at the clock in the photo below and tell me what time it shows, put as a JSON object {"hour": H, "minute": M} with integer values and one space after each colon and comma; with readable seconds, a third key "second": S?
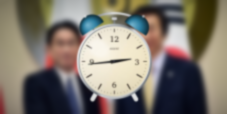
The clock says {"hour": 2, "minute": 44}
